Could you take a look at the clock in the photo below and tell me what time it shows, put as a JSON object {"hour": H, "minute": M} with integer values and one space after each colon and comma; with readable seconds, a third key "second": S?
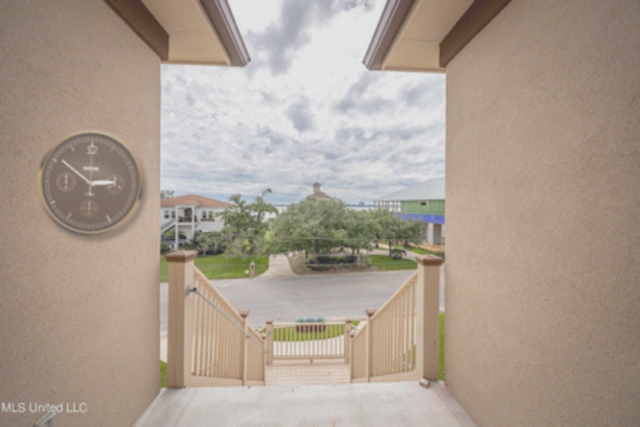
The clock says {"hour": 2, "minute": 51}
